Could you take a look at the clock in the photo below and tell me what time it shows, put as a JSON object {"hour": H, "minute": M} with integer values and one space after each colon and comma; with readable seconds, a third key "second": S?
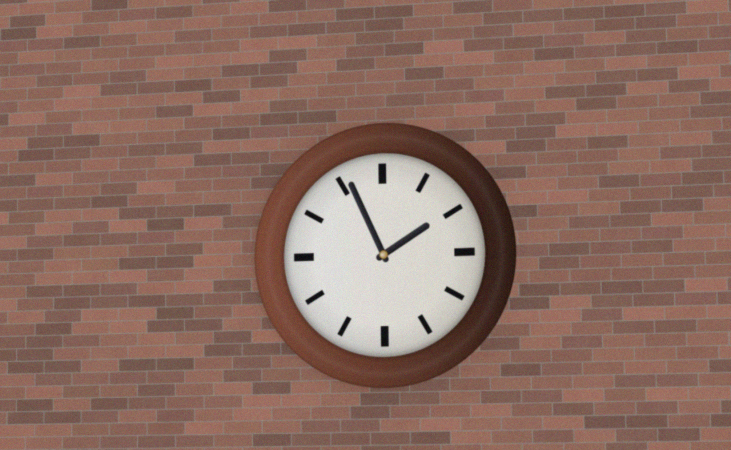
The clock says {"hour": 1, "minute": 56}
